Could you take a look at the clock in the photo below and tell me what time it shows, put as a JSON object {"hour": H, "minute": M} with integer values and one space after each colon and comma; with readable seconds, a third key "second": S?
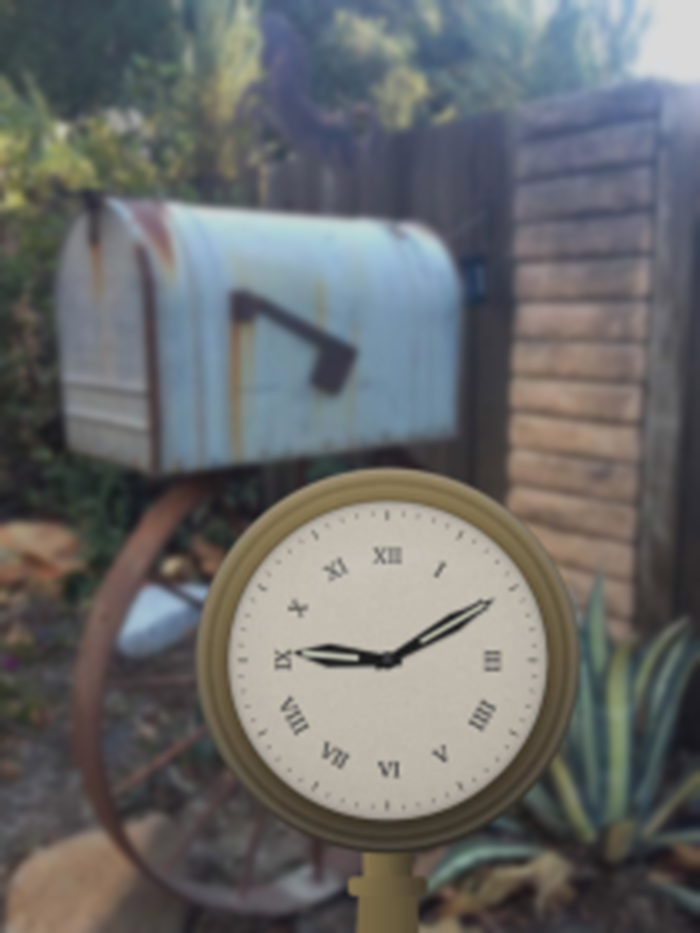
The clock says {"hour": 9, "minute": 10}
